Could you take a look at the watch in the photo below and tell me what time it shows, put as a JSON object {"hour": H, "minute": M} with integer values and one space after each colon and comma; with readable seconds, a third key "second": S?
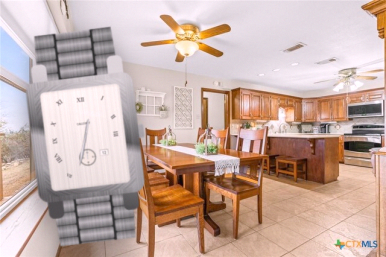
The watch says {"hour": 12, "minute": 33}
